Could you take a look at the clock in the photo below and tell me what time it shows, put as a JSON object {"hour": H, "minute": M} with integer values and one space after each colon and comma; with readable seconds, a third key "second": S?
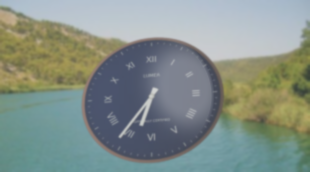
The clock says {"hour": 6, "minute": 36}
